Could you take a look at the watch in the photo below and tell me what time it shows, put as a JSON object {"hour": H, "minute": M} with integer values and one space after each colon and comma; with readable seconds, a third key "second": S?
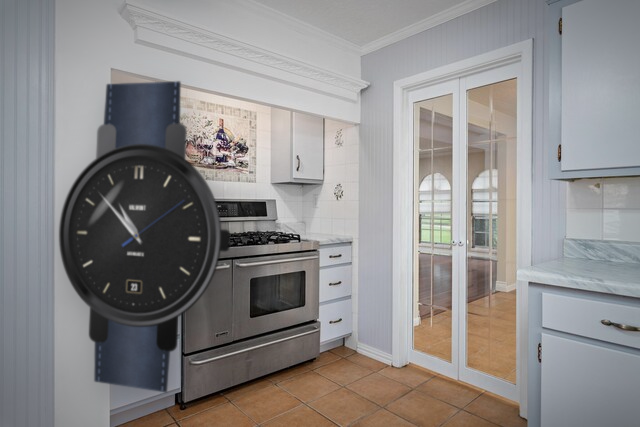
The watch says {"hour": 10, "minute": 52, "second": 9}
